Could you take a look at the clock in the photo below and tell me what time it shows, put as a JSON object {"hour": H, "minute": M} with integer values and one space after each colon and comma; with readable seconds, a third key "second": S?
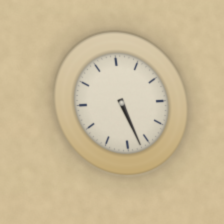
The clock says {"hour": 5, "minute": 27}
